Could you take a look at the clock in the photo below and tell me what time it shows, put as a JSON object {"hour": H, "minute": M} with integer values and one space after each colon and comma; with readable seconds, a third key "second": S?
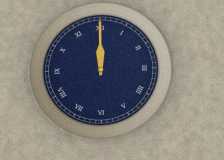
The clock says {"hour": 12, "minute": 0}
